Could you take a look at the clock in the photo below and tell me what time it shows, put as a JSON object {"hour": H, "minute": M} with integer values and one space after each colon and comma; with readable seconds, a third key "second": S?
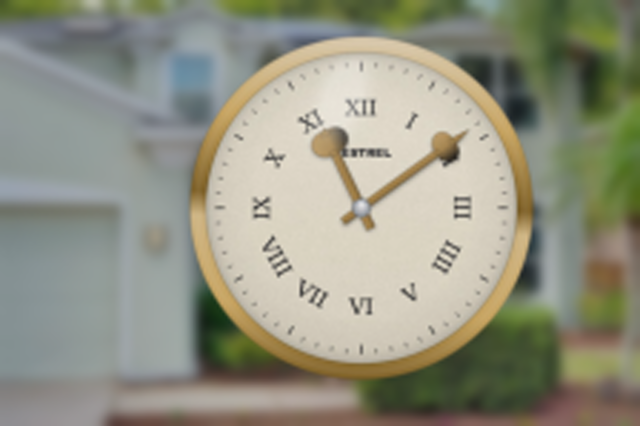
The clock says {"hour": 11, "minute": 9}
